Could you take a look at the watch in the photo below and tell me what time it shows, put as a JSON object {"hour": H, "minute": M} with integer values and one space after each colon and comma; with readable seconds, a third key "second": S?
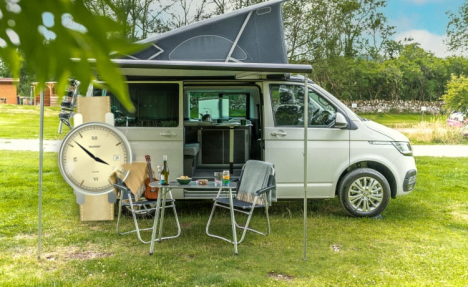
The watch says {"hour": 3, "minute": 52}
